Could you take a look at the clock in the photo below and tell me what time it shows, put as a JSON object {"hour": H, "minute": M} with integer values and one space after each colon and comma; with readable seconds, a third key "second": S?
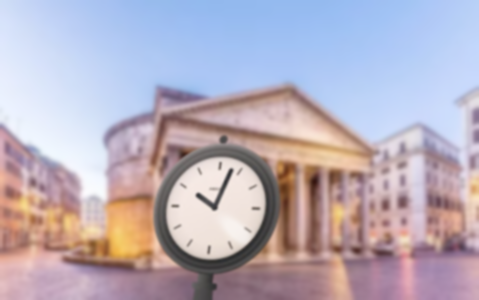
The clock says {"hour": 10, "minute": 3}
